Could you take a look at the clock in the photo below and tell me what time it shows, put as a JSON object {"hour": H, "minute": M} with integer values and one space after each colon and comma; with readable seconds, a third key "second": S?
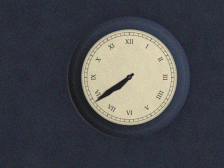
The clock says {"hour": 7, "minute": 39}
